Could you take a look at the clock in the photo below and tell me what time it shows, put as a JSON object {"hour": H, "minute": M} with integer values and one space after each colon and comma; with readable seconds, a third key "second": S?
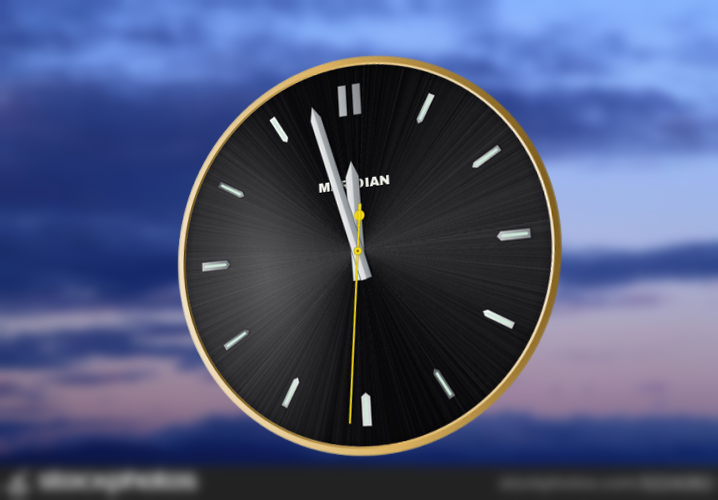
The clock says {"hour": 11, "minute": 57, "second": 31}
